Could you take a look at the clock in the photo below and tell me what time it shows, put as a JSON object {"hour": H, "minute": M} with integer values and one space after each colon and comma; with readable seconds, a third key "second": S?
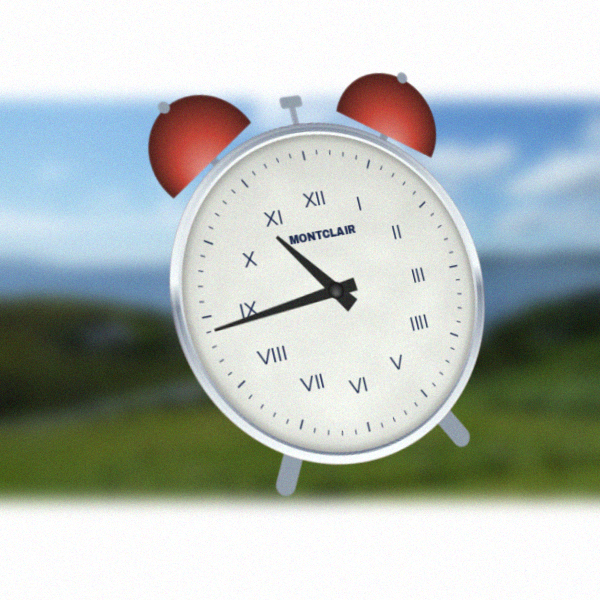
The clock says {"hour": 10, "minute": 44}
